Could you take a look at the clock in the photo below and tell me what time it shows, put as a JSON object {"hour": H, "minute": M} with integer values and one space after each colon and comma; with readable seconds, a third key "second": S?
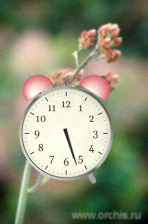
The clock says {"hour": 5, "minute": 27}
